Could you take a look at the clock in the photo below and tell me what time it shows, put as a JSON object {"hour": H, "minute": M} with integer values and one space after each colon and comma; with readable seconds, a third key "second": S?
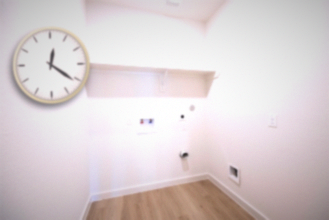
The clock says {"hour": 12, "minute": 21}
